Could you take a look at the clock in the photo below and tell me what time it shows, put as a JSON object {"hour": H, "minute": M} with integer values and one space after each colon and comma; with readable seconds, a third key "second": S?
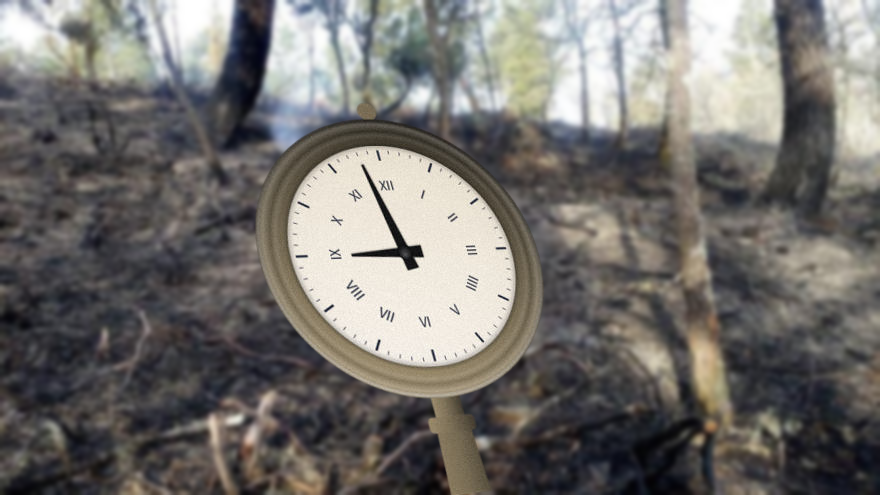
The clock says {"hour": 8, "minute": 58}
